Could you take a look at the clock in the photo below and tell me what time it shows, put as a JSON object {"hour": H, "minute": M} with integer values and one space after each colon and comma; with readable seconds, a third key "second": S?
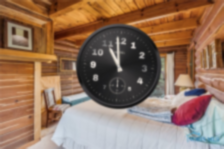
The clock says {"hour": 10, "minute": 59}
